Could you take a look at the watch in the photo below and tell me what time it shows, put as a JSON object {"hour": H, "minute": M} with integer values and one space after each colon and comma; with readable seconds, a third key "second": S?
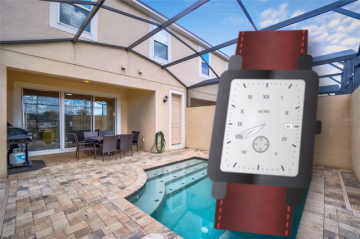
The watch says {"hour": 7, "minute": 41}
